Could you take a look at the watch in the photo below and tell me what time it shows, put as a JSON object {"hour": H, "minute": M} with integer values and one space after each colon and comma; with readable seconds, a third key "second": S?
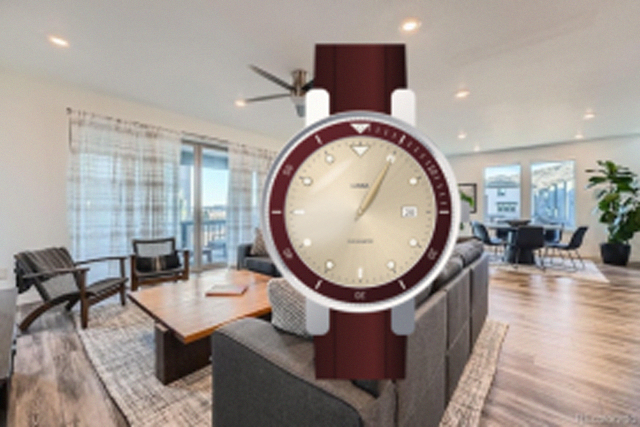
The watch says {"hour": 1, "minute": 5}
